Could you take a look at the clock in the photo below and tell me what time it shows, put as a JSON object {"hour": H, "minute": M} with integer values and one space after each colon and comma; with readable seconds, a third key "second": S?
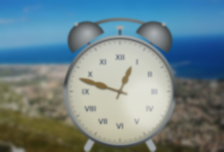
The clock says {"hour": 12, "minute": 48}
